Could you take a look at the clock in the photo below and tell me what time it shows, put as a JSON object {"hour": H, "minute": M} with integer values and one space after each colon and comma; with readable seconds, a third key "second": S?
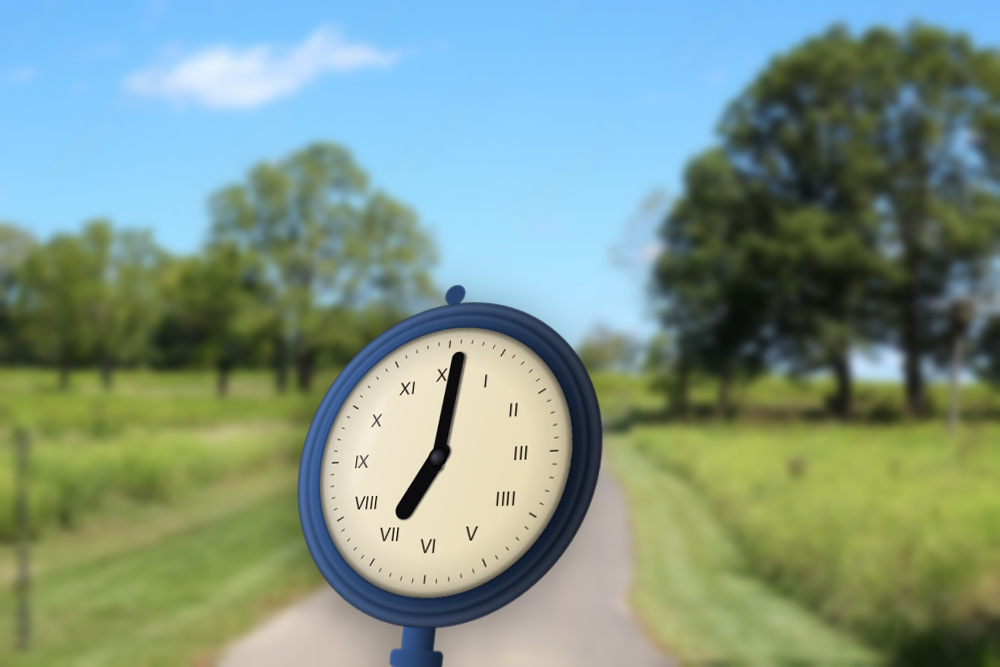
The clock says {"hour": 7, "minute": 1}
